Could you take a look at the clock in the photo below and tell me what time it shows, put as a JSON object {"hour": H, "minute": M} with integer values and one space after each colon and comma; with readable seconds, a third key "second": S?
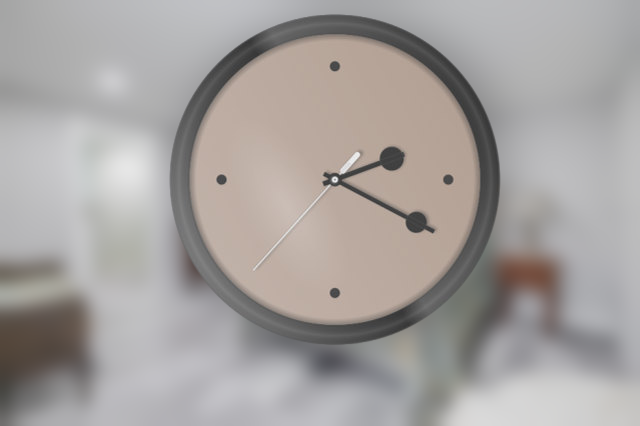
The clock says {"hour": 2, "minute": 19, "second": 37}
